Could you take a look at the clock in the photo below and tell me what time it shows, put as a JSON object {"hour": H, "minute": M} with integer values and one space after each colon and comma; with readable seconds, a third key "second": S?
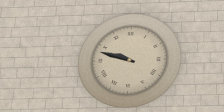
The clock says {"hour": 9, "minute": 48}
